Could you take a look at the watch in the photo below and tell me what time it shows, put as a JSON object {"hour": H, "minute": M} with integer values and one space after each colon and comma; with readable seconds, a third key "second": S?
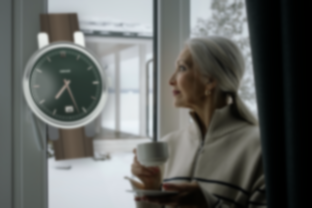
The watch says {"hour": 7, "minute": 27}
